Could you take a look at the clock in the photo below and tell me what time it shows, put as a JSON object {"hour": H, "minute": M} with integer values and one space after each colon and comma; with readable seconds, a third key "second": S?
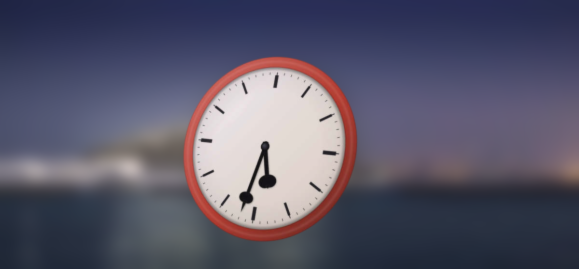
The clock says {"hour": 5, "minute": 32}
